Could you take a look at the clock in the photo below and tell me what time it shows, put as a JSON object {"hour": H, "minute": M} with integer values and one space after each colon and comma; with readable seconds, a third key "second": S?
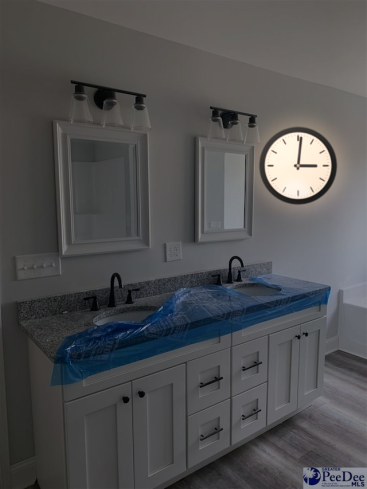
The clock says {"hour": 3, "minute": 1}
